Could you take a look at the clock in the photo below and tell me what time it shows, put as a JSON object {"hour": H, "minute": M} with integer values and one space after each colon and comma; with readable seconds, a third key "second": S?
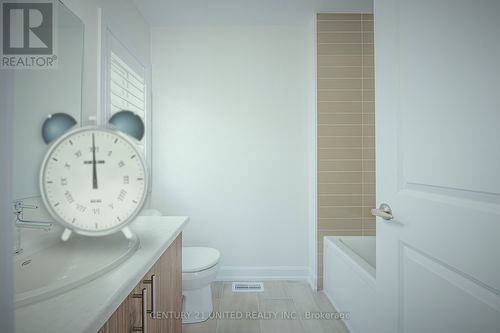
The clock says {"hour": 12, "minute": 0}
